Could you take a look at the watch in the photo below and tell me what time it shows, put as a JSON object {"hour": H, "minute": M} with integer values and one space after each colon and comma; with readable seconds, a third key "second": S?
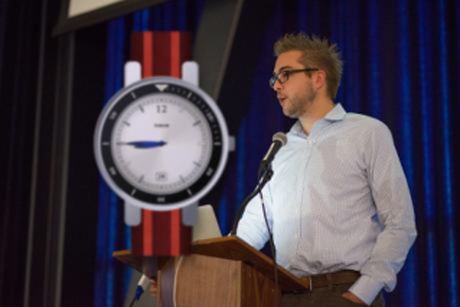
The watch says {"hour": 8, "minute": 45}
